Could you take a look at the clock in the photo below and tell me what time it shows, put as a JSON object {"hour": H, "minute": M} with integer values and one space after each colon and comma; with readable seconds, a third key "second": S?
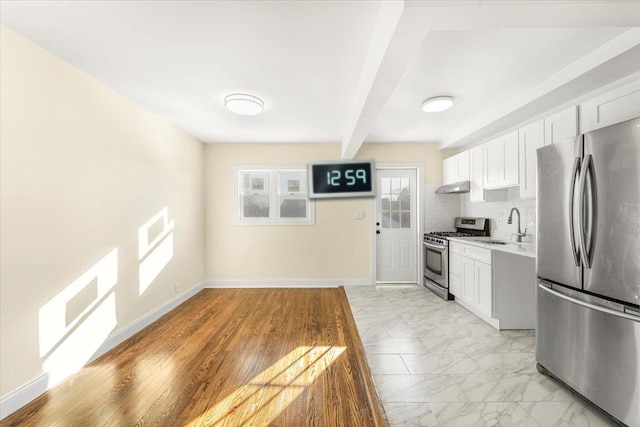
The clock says {"hour": 12, "minute": 59}
